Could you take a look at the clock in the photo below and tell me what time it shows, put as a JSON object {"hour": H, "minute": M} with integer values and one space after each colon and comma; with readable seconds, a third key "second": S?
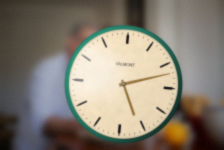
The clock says {"hour": 5, "minute": 12}
